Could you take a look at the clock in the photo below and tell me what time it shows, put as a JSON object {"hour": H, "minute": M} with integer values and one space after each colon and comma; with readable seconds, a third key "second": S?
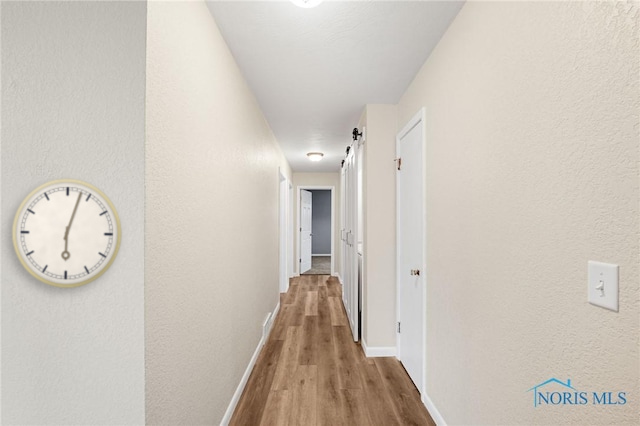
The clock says {"hour": 6, "minute": 3}
